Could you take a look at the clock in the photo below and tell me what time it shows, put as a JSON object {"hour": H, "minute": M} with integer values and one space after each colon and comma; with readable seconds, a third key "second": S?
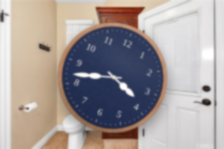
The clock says {"hour": 3, "minute": 42}
